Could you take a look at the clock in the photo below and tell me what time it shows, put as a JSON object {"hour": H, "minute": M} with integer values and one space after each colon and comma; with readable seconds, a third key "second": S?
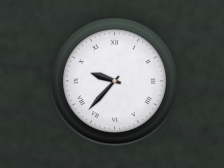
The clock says {"hour": 9, "minute": 37}
